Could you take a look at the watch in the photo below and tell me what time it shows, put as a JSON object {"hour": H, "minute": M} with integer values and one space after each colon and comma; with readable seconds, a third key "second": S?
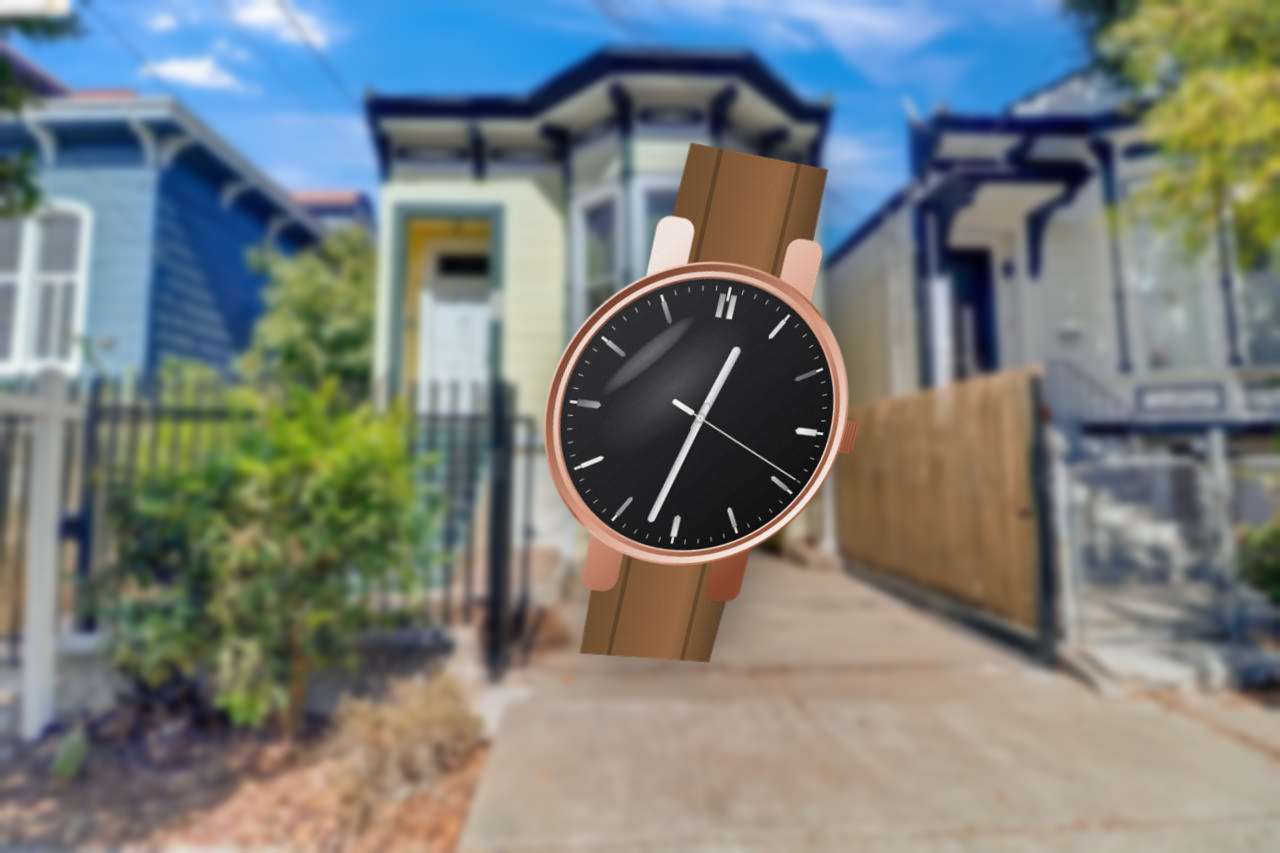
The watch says {"hour": 12, "minute": 32, "second": 19}
